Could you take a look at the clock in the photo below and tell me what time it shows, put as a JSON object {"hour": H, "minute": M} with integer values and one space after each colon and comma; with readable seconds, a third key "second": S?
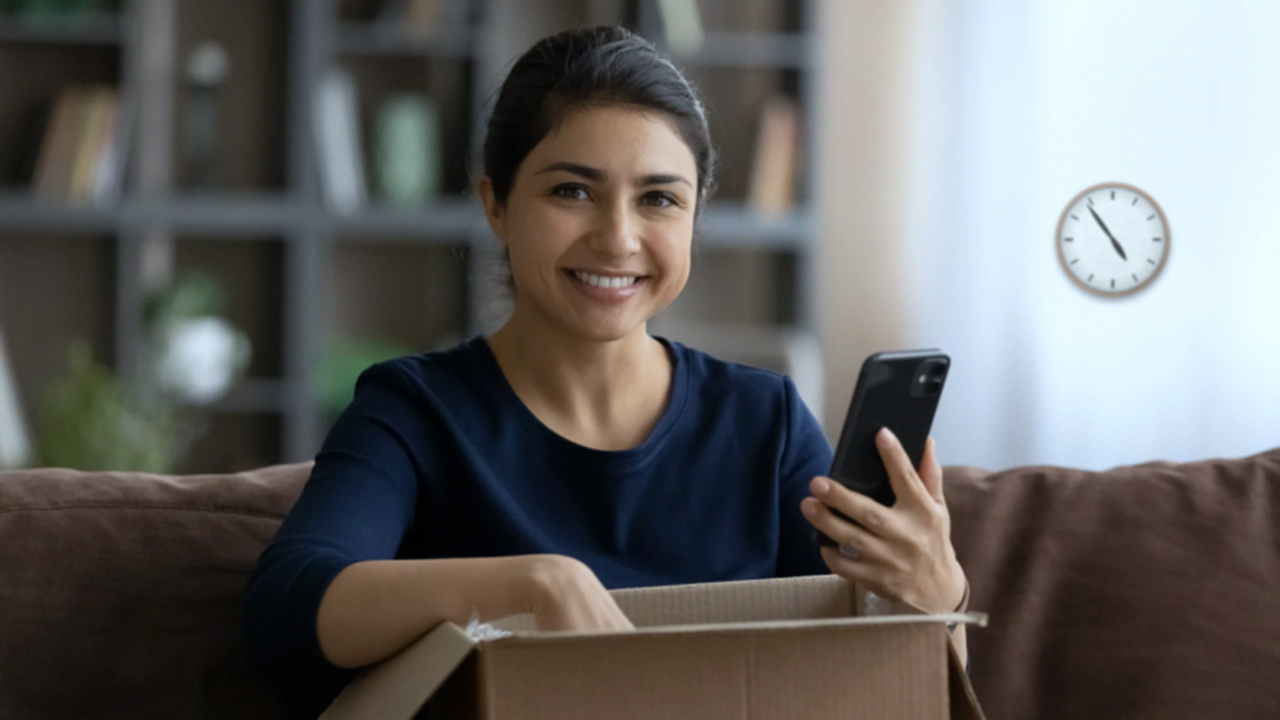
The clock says {"hour": 4, "minute": 54}
